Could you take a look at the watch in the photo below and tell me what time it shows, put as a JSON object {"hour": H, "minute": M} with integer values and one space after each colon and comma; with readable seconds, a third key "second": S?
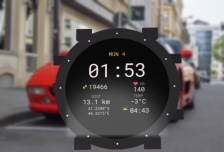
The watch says {"hour": 1, "minute": 53}
